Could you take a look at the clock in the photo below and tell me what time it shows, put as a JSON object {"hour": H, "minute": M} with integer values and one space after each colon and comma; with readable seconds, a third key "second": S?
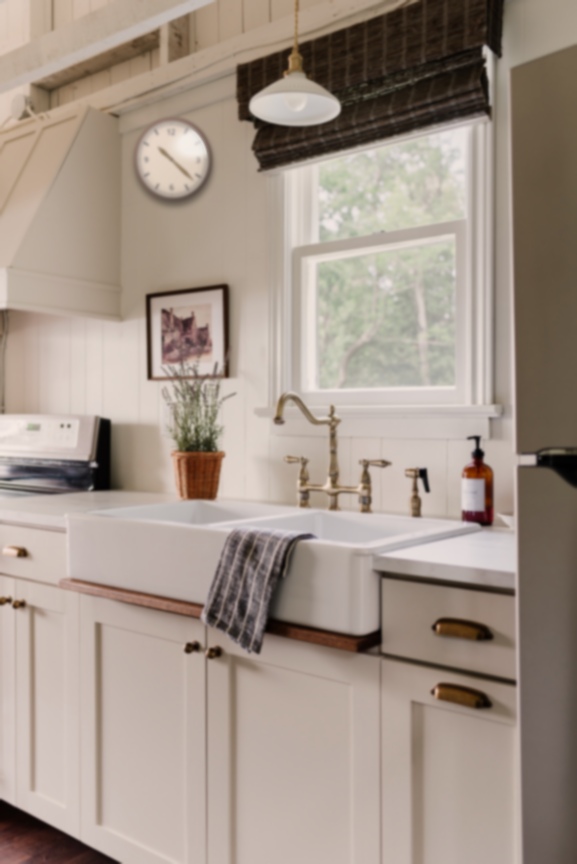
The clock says {"hour": 10, "minute": 22}
